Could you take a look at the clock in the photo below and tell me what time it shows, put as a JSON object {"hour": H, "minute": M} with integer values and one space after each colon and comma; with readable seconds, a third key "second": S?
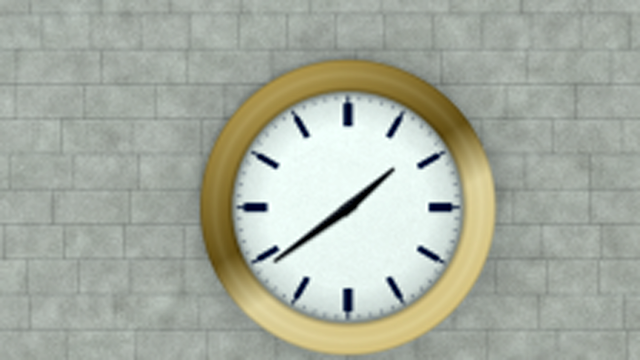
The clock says {"hour": 1, "minute": 39}
